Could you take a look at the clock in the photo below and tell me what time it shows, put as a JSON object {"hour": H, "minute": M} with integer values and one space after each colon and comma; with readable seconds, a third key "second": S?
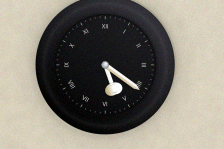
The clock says {"hour": 5, "minute": 21}
